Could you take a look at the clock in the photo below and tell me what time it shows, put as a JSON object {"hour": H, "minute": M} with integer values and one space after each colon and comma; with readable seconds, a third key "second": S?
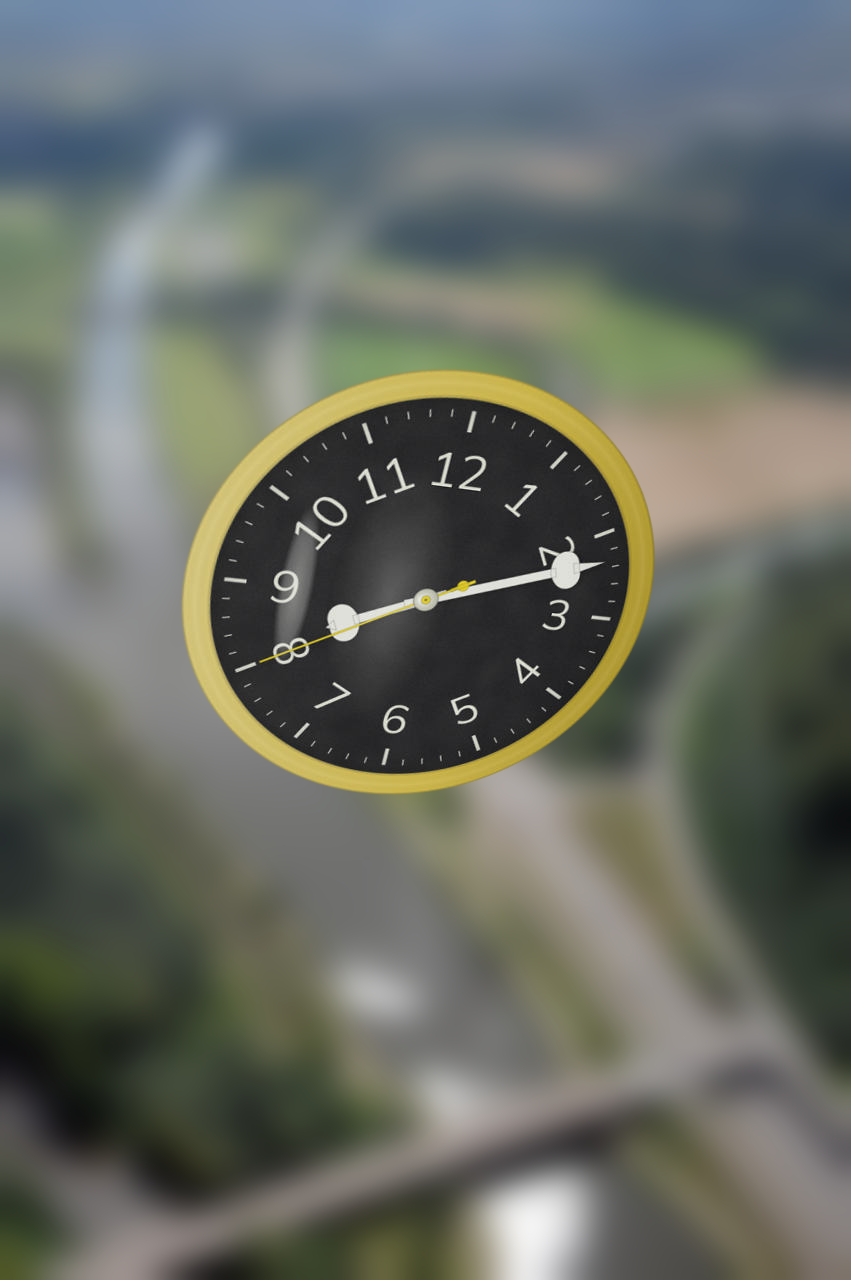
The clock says {"hour": 8, "minute": 11, "second": 40}
